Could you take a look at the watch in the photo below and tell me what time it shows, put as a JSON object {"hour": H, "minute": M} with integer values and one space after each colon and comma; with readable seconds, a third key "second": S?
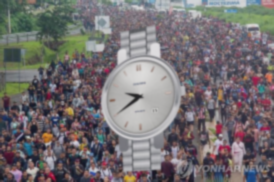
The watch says {"hour": 9, "minute": 40}
